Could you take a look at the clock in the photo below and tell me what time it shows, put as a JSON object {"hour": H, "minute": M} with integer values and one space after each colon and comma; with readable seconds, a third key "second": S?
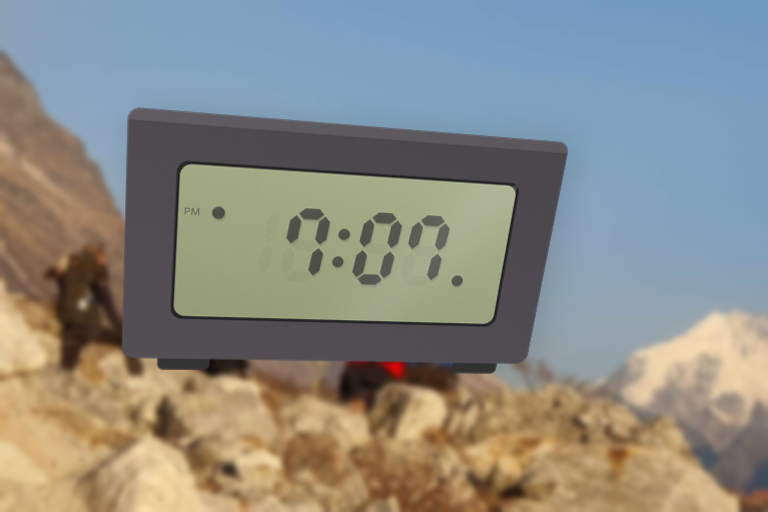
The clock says {"hour": 7, "minute": 7}
